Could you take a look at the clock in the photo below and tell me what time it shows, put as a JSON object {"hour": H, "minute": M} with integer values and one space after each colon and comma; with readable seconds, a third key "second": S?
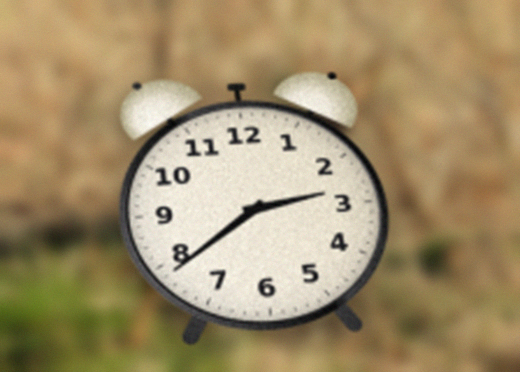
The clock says {"hour": 2, "minute": 39}
